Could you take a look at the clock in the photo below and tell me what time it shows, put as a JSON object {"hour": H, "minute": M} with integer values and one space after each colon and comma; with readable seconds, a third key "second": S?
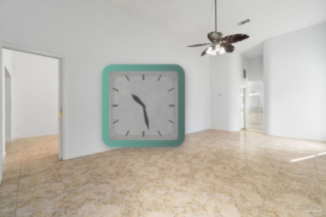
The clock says {"hour": 10, "minute": 28}
